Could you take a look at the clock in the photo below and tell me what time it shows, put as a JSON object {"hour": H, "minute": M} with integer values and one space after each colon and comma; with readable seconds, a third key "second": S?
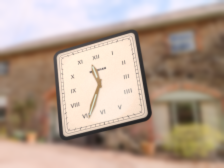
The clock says {"hour": 11, "minute": 34}
